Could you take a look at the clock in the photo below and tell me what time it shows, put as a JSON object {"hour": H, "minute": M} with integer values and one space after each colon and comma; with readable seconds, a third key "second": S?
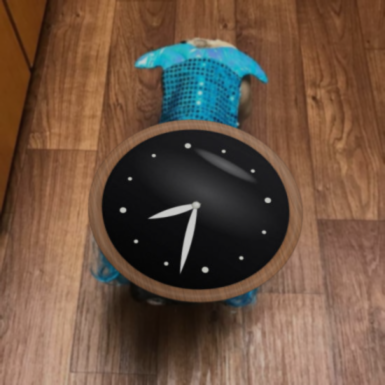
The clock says {"hour": 8, "minute": 33}
